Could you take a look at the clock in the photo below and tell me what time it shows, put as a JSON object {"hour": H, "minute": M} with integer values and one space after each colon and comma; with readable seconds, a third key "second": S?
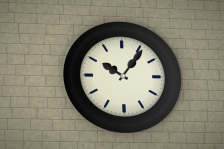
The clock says {"hour": 10, "minute": 6}
